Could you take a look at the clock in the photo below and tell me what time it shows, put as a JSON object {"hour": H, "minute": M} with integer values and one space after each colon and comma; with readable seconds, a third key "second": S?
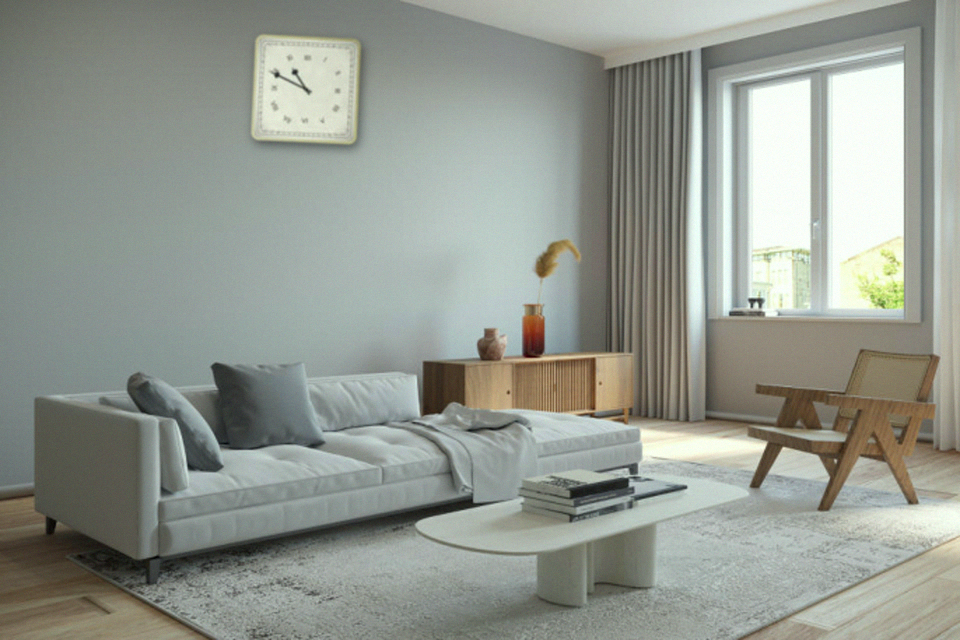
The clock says {"hour": 10, "minute": 49}
